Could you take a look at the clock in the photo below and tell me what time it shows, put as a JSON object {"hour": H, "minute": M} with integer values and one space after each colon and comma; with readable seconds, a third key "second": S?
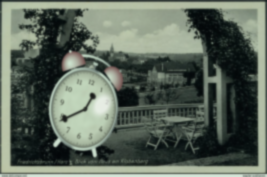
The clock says {"hour": 12, "minute": 39}
